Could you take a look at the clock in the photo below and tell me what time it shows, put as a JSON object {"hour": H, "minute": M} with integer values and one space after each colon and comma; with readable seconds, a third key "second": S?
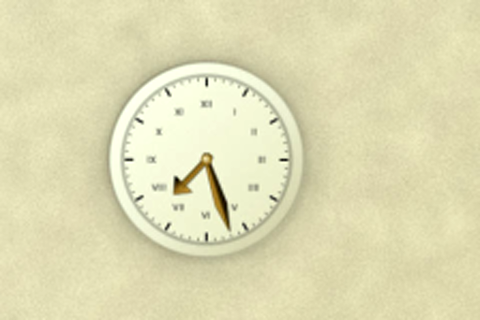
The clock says {"hour": 7, "minute": 27}
